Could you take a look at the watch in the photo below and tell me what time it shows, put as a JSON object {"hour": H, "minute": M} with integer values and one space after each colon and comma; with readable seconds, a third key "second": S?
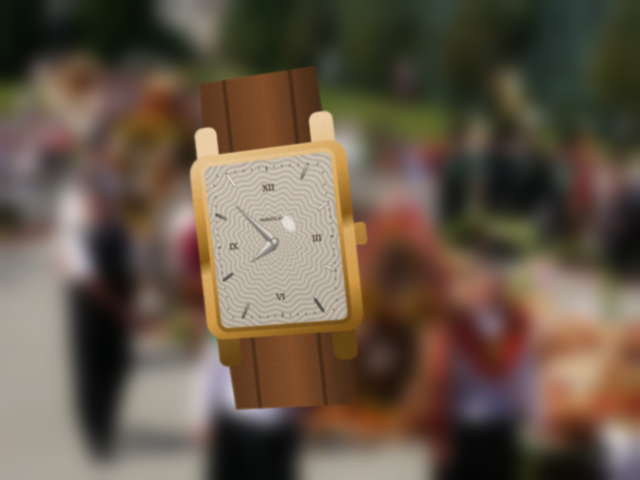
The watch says {"hour": 7, "minute": 53}
